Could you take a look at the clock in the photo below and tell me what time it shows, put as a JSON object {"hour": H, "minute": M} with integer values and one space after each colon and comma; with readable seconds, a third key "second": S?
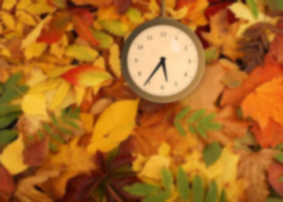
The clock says {"hour": 5, "minute": 36}
